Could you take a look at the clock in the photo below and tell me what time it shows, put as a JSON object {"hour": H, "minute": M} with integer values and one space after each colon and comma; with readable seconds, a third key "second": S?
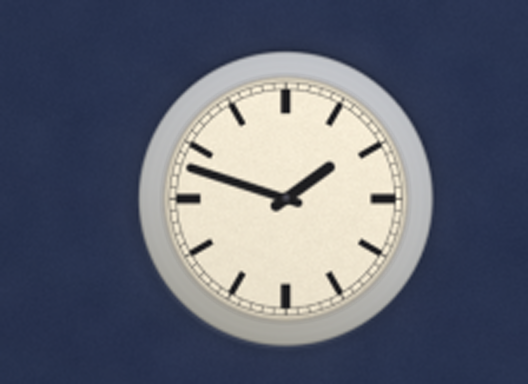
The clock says {"hour": 1, "minute": 48}
